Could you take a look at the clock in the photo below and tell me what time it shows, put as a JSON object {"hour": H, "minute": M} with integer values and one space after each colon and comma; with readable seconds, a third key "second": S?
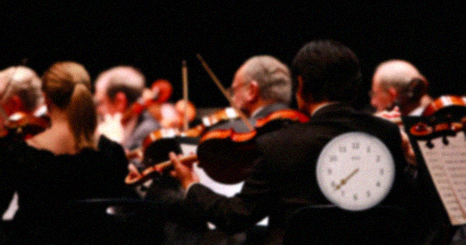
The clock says {"hour": 7, "minute": 38}
